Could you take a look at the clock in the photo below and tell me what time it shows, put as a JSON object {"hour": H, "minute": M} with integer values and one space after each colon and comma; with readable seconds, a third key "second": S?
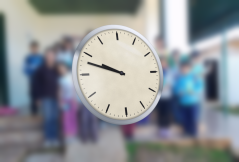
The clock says {"hour": 9, "minute": 48}
